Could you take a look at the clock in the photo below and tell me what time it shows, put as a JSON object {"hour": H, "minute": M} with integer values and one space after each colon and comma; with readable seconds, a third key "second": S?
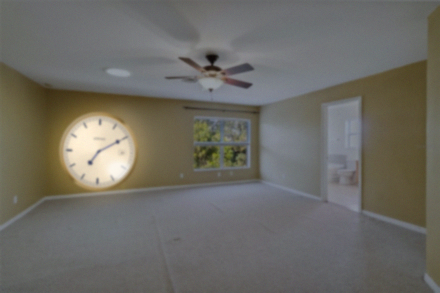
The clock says {"hour": 7, "minute": 10}
